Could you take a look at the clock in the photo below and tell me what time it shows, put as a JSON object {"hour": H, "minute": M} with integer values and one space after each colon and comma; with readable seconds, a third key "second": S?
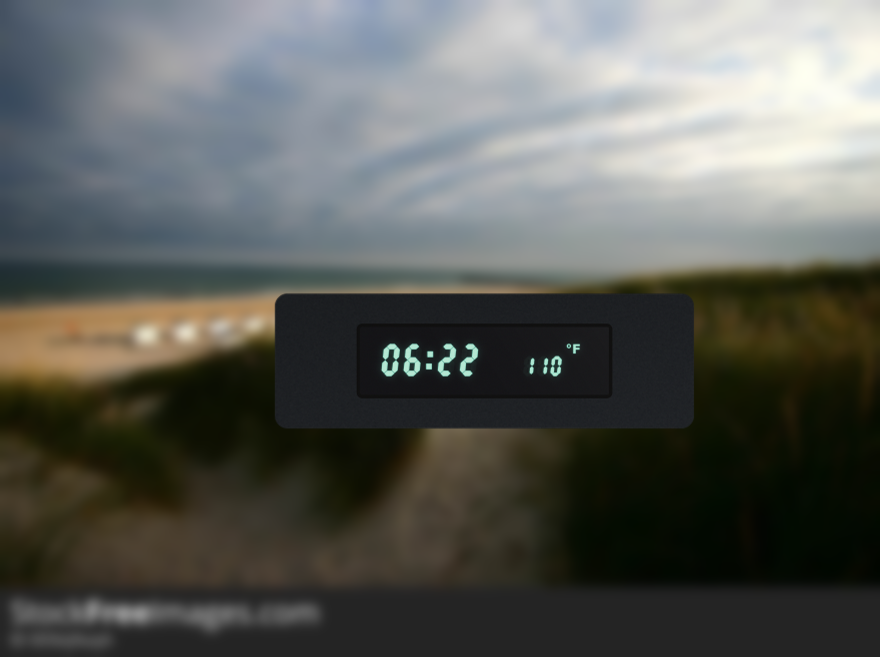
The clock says {"hour": 6, "minute": 22}
